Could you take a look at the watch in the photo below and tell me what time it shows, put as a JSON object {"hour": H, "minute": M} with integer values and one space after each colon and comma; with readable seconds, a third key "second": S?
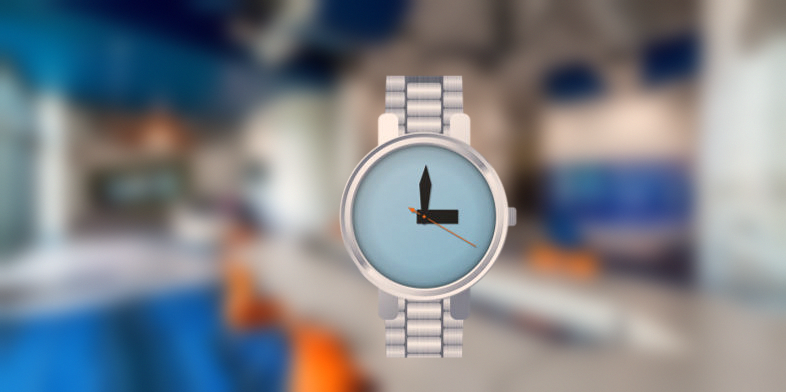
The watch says {"hour": 3, "minute": 0, "second": 20}
